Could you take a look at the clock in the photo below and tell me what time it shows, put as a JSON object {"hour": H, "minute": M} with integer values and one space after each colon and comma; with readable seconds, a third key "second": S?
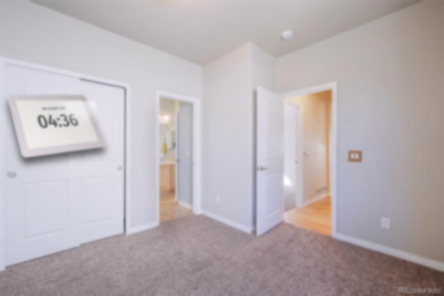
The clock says {"hour": 4, "minute": 36}
